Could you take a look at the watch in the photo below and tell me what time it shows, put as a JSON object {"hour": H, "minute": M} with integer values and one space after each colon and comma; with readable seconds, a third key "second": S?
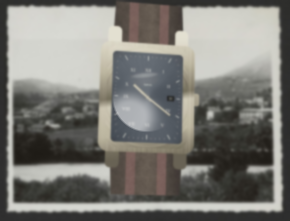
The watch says {"hour": 10, "minute": 21}
